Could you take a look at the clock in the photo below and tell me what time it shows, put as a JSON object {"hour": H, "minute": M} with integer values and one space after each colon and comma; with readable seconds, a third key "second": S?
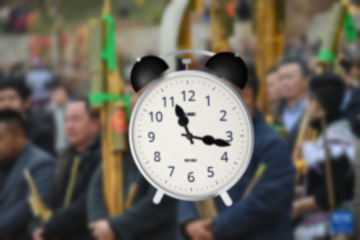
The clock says {"hour": 11, "minute": 17}
